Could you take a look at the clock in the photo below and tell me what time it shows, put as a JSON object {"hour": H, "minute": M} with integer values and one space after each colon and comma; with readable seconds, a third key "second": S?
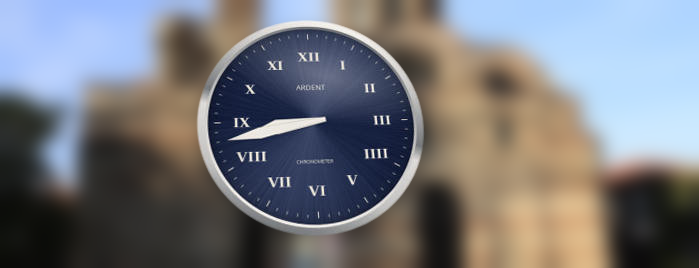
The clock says {"hour": 8, "minute": 43}
